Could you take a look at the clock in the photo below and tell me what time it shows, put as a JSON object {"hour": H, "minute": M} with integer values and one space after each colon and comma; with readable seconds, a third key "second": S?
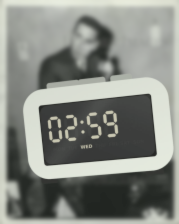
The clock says {"hour": 2, "minute": 59}
